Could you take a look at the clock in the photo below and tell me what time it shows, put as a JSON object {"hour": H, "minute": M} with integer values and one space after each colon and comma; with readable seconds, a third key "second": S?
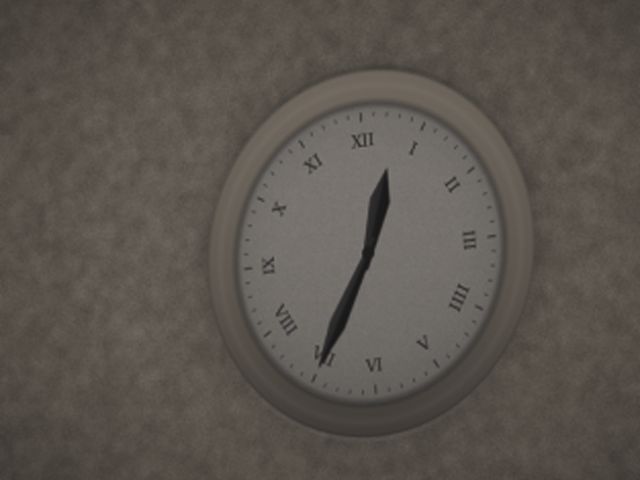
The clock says {"hour": 12, "minute": 35}
